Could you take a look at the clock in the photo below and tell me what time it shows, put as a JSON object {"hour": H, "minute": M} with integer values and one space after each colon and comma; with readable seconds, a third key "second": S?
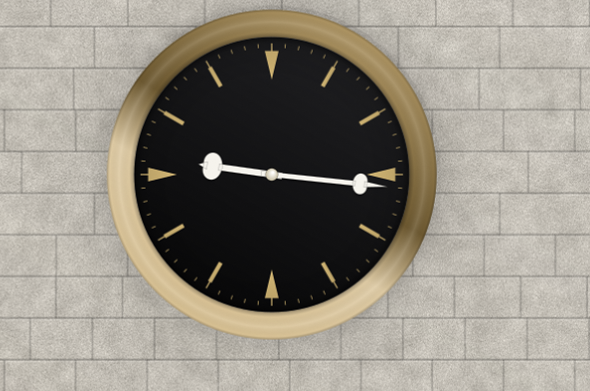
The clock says {"hour": 9, "minute": 16}
